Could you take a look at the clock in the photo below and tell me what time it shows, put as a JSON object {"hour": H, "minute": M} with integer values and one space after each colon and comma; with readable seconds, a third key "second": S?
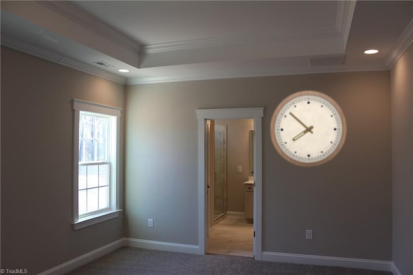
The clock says {"hour": 7, "minute": 52}
